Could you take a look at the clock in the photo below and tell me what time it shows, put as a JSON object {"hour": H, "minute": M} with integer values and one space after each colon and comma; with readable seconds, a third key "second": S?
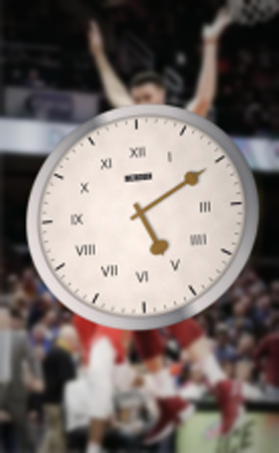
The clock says {"hour": 5, "minute": 10}
